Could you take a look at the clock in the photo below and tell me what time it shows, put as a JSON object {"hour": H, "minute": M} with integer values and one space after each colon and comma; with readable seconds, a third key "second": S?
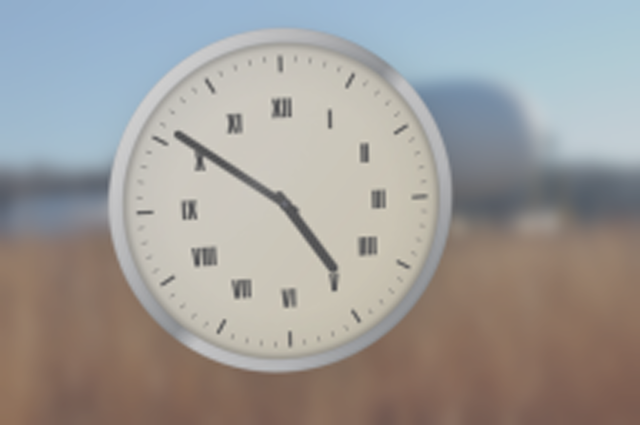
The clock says {"hour": 4, "minute": 51}
